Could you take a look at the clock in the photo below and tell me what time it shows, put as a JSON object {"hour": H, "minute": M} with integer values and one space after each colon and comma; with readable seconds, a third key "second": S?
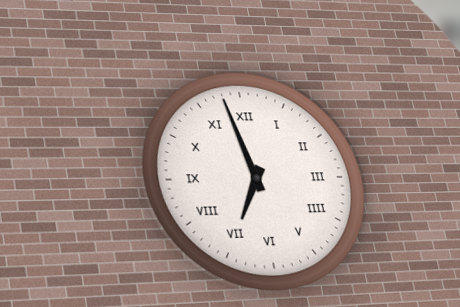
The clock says {"hour": 6, "minute": 58}
